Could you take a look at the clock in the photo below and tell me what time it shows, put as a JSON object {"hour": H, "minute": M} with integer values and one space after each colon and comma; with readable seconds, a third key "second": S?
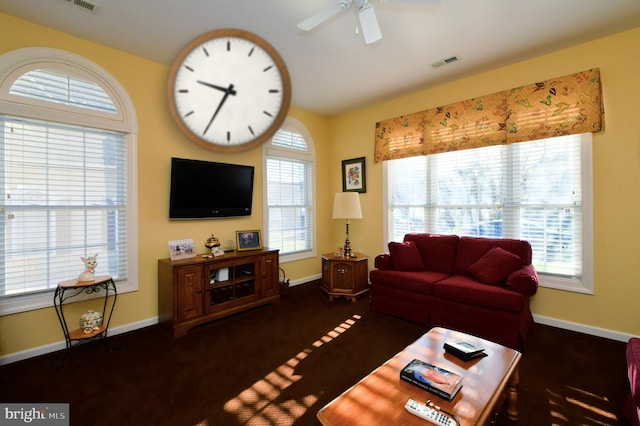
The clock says {"hour": 9, "minute": 35}
